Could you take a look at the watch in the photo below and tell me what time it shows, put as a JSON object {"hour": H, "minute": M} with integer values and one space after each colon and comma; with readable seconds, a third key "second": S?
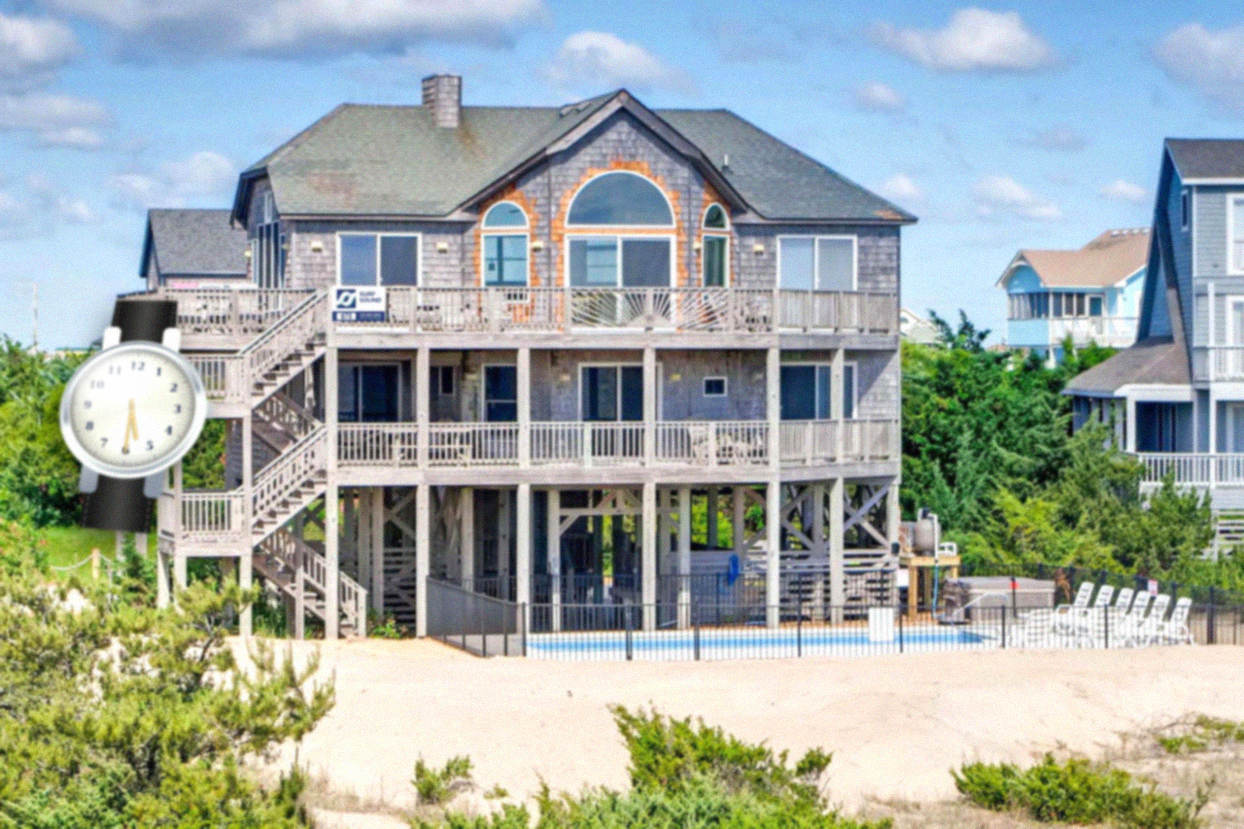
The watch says {"hour": 5, "minute": 30}
